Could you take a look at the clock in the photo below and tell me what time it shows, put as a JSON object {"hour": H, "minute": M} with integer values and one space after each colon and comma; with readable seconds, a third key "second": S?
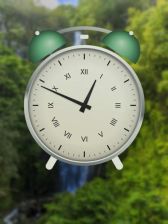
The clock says {"hour": 12, "minute": 49}
